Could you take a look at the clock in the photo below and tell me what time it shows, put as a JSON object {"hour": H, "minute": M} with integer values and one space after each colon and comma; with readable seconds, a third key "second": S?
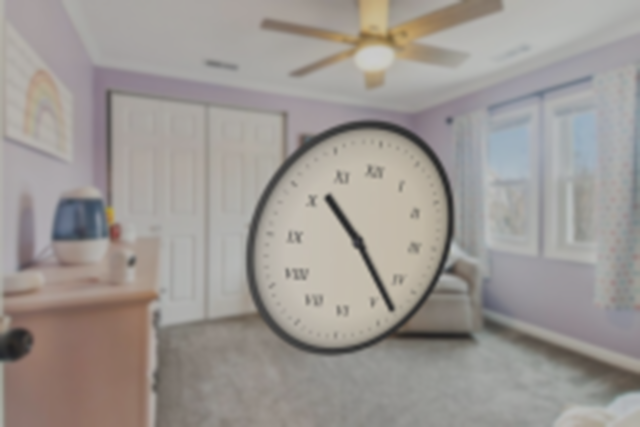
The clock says {"hour": 10, "minute": 23}
